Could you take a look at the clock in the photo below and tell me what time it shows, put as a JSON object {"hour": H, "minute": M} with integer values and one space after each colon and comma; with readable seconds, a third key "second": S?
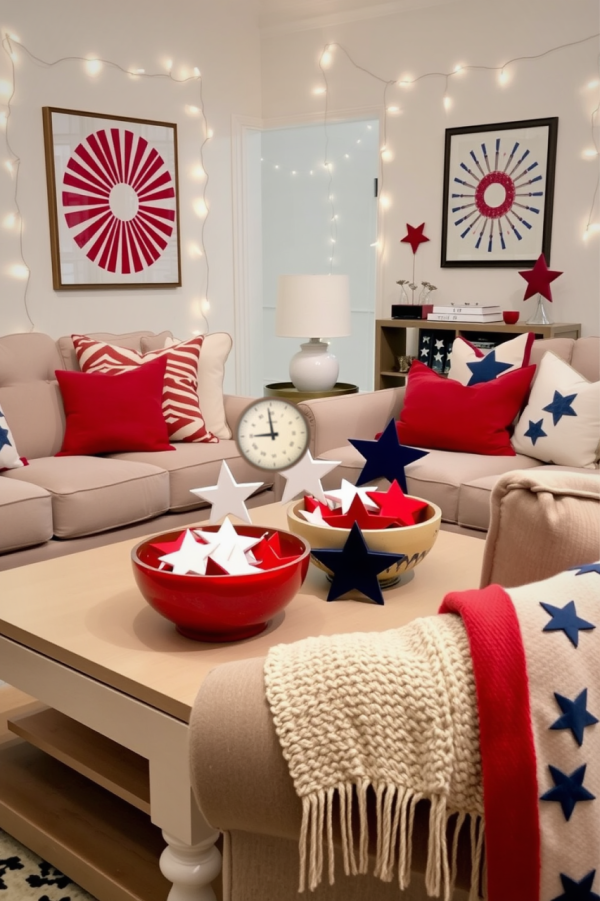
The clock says {"hour": 8, "minute": 59}
